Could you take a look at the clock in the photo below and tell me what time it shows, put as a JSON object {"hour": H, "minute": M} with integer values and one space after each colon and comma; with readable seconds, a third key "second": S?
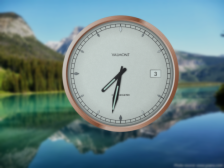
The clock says {"hour": 7, "minute": 32}
